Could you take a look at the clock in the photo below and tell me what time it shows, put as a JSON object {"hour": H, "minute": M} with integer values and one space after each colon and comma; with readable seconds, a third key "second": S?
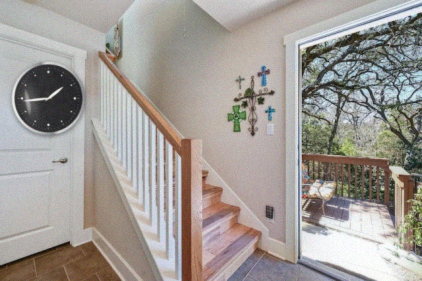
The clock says {"hour": 1, "minute": 44}
